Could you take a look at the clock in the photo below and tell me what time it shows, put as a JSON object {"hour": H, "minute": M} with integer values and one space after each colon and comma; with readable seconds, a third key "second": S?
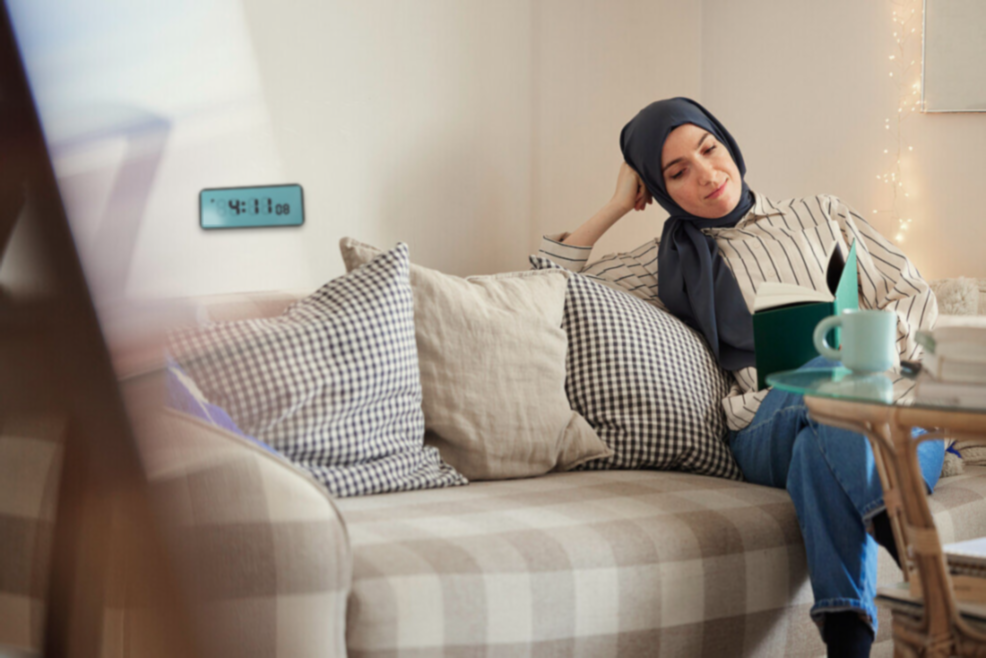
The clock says {"hour": 4, "minute": 11}
